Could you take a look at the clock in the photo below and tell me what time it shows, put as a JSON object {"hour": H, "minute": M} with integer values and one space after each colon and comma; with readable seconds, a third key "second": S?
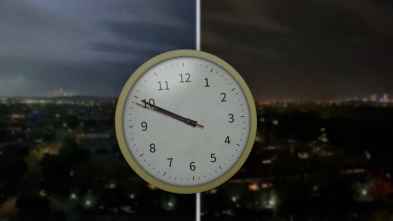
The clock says {"hour": 9, "minute": 49, "second": 49}
